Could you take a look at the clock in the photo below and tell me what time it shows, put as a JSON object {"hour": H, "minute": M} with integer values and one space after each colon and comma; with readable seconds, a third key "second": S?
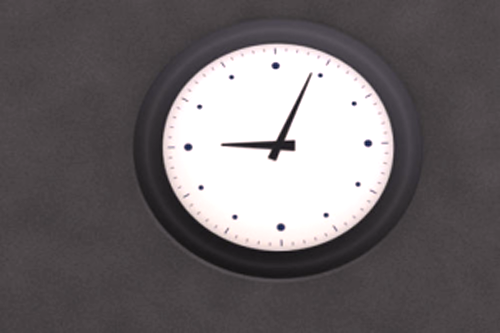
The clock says {"hour": 9, "minute": 4}
